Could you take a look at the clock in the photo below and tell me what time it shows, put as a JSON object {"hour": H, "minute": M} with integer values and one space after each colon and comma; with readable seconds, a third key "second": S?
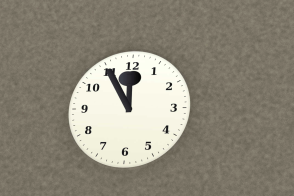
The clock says {"hour": 11, "minute": 55}
